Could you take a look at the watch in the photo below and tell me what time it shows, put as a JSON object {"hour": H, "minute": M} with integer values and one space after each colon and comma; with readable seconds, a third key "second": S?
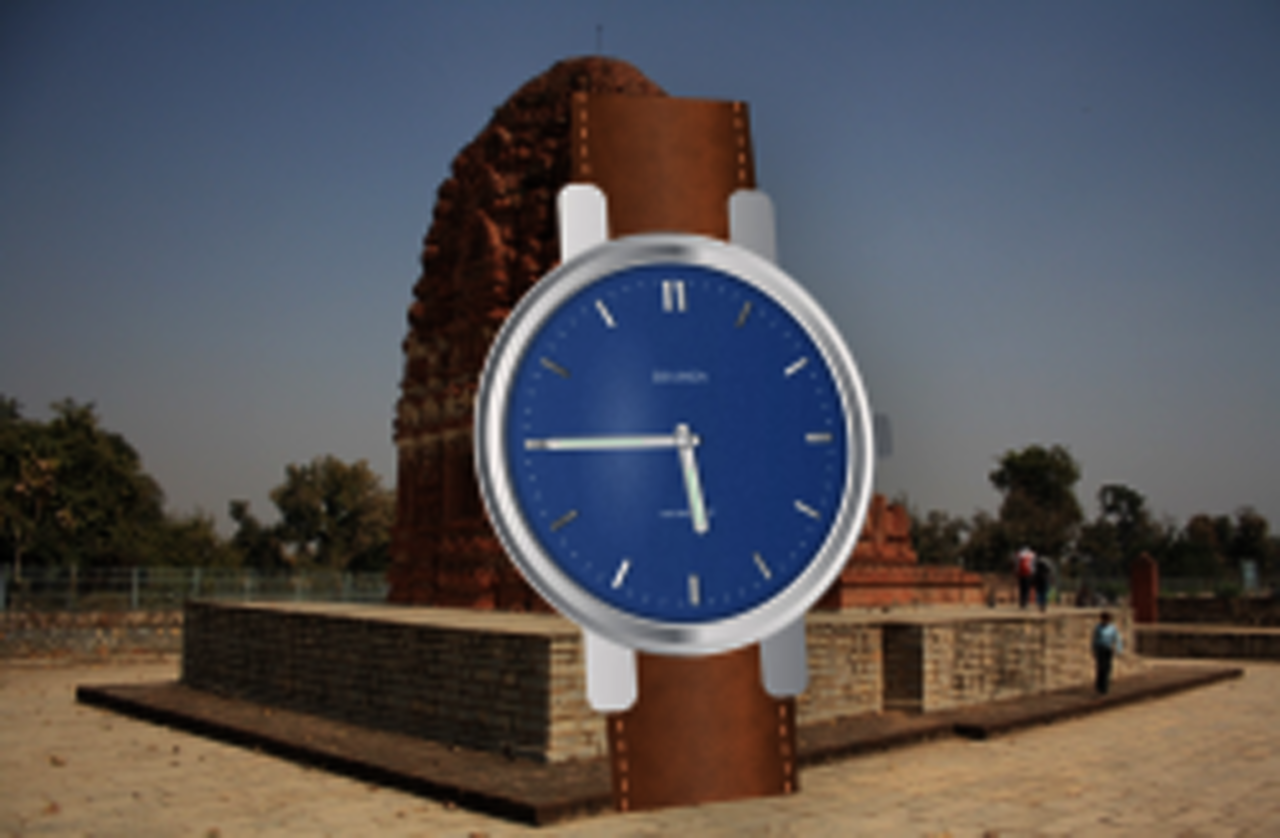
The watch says {"hour": 5, "minute": 45}
